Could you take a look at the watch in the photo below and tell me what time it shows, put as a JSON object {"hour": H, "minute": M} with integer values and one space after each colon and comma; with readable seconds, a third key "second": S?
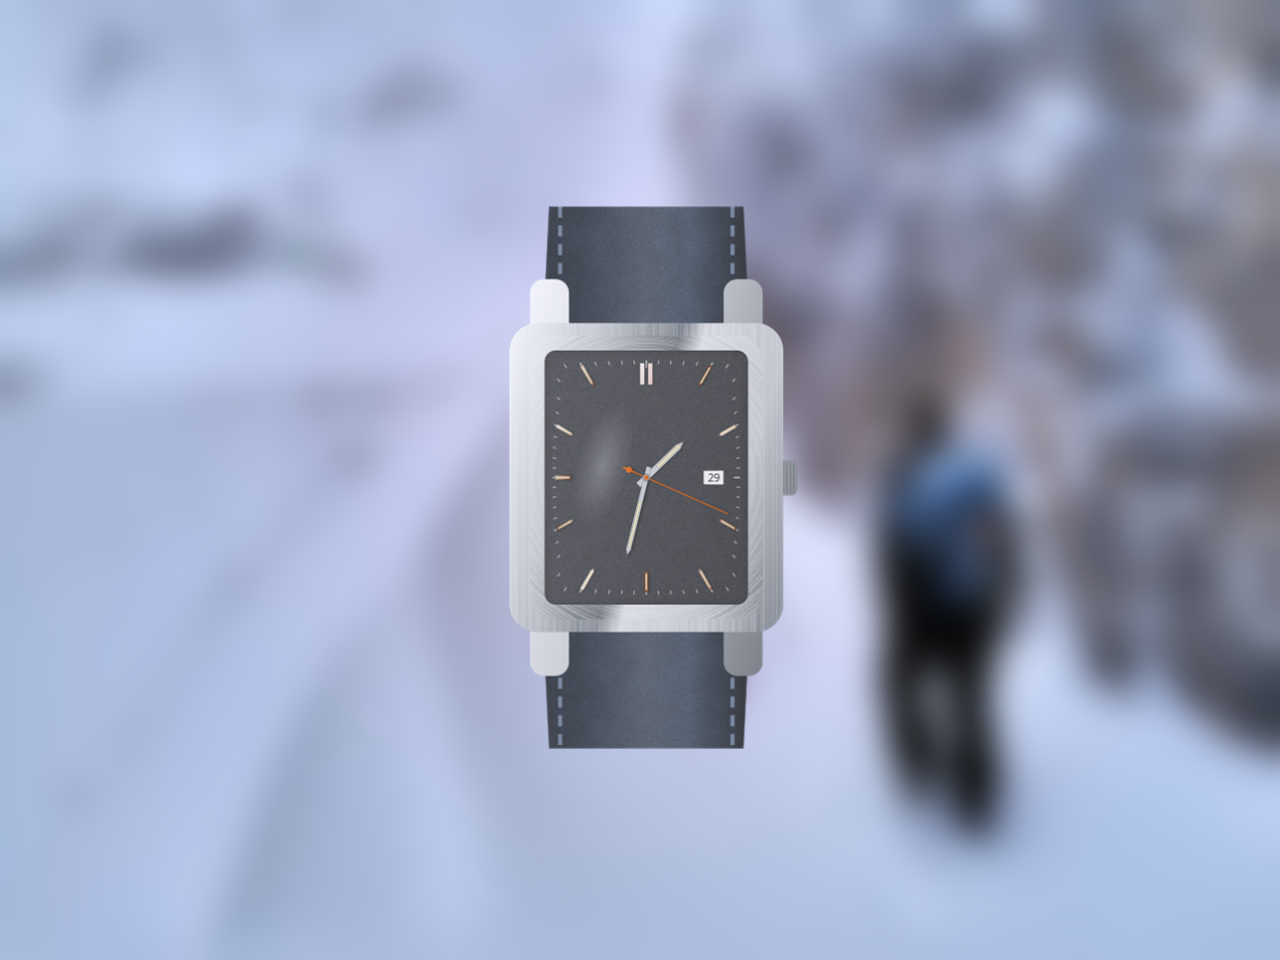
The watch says {"hour": 1, "minute": 32, "second": 19}
